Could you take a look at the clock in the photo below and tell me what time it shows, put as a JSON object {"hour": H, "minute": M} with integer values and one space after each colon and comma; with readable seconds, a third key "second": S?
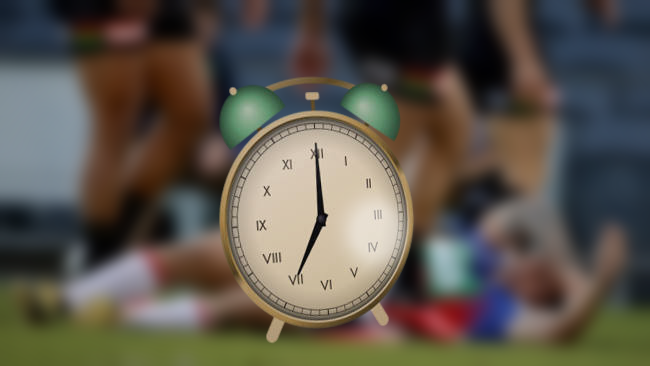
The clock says {"hour": 7, "minute": 0}
